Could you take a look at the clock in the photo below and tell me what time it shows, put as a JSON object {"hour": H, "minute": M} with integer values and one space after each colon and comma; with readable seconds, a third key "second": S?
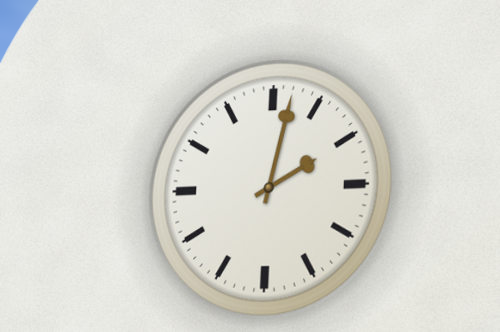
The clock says {"hour": 2, "minute": 2}
